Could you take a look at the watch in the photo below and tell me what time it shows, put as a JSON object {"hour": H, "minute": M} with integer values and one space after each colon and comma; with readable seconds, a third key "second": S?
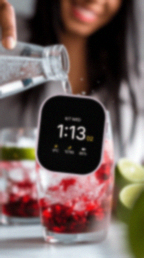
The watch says {"hour": 1, "minute": 13}
